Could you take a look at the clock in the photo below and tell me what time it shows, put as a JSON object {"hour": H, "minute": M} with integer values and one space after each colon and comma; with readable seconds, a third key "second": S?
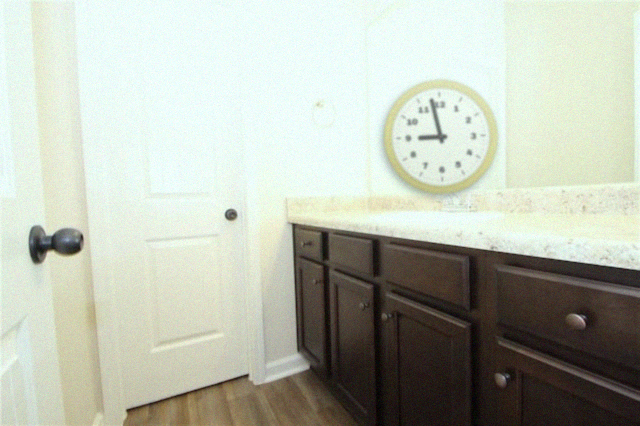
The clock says {"hour": 8, "minute": 58}
